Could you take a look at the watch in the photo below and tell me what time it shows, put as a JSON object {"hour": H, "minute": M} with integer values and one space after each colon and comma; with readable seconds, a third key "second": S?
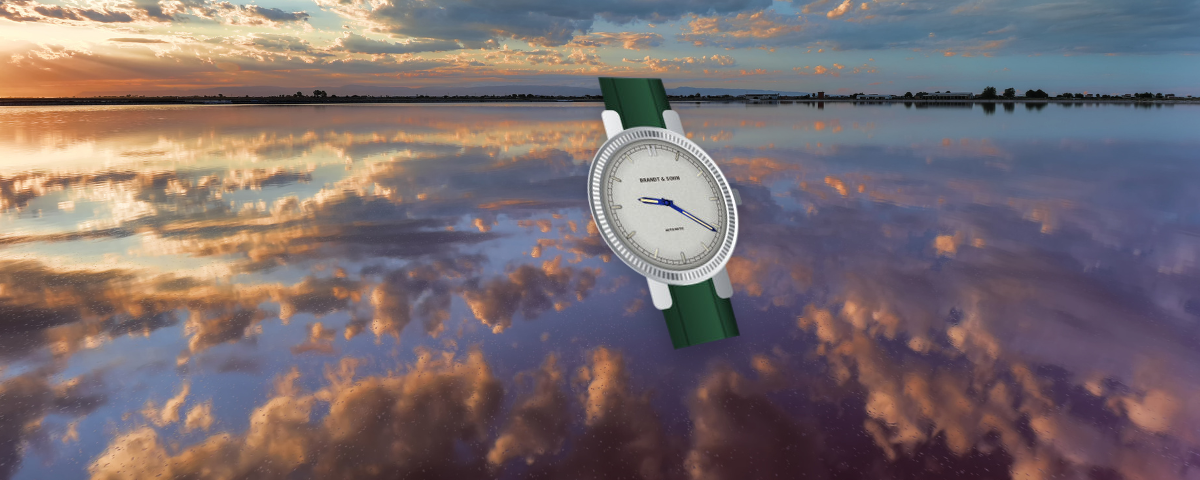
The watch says {"hour": 9, "minute": 21}
